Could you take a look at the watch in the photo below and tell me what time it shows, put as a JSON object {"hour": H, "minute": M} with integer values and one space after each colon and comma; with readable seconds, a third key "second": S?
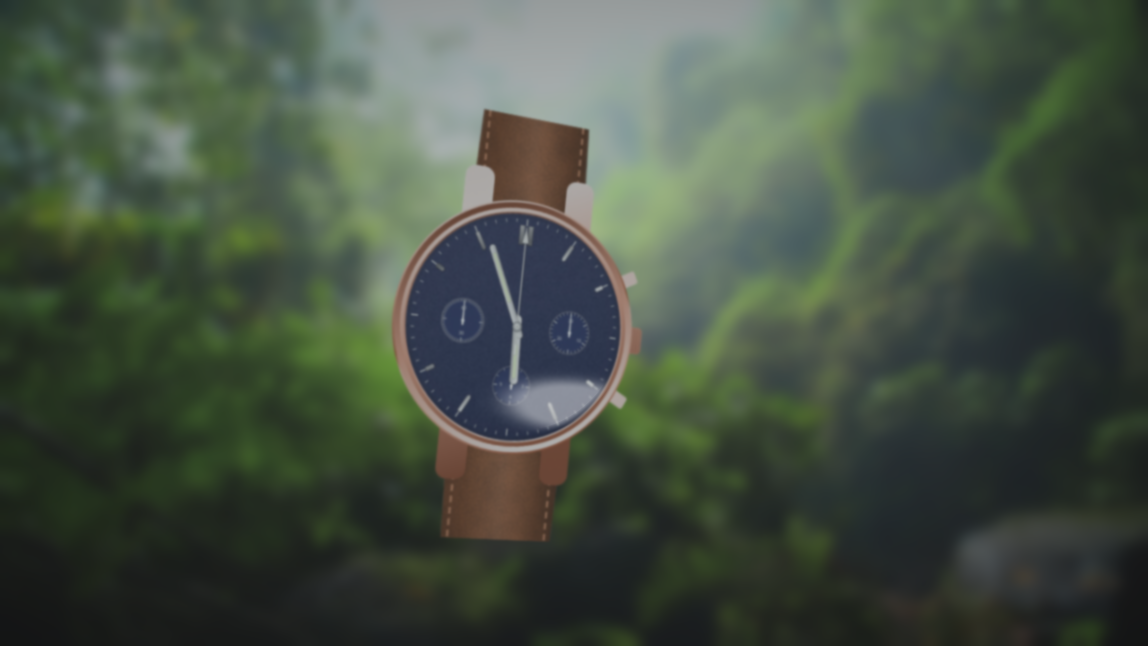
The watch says {"hour": 5, "minute": 56}
